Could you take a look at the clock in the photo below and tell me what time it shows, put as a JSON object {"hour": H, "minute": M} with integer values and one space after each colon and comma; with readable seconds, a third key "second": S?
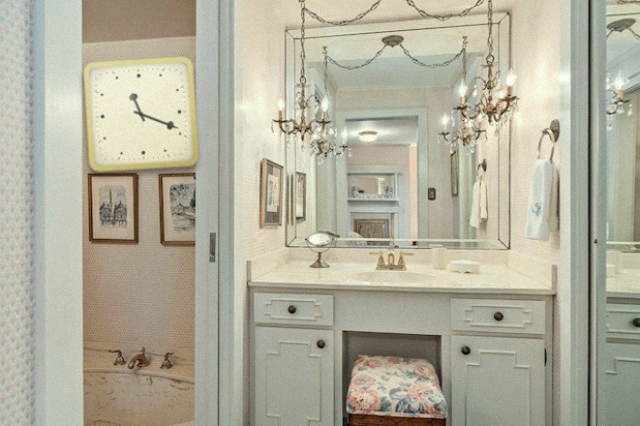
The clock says {"hour": 11, "minute": 19}
